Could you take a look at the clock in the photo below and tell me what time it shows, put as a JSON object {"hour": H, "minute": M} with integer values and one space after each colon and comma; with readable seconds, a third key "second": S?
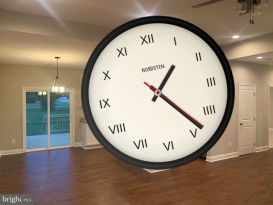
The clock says {"hour": 1, "minute": 23, "second": 23}
